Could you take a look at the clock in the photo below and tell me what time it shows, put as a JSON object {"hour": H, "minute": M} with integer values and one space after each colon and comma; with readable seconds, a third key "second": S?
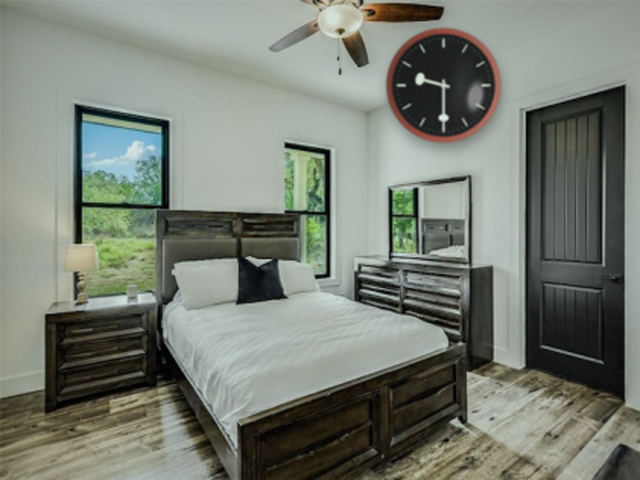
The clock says {"hour": 9, "minute": 30}
